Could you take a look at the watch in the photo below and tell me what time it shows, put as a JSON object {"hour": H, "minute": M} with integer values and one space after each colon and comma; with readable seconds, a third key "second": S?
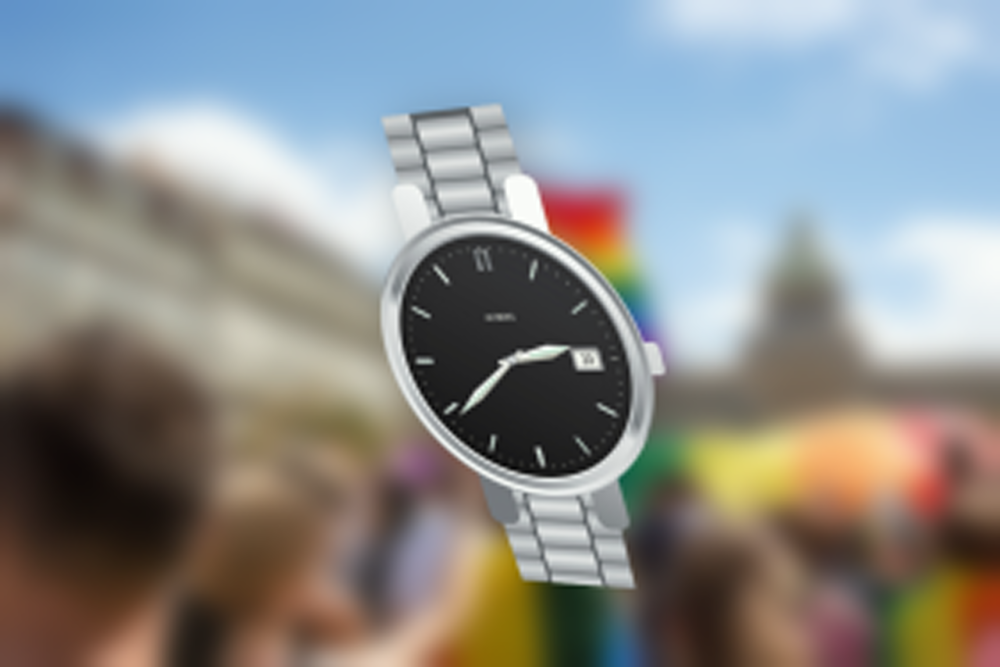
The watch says {"hour": 2, "minute": 39}
